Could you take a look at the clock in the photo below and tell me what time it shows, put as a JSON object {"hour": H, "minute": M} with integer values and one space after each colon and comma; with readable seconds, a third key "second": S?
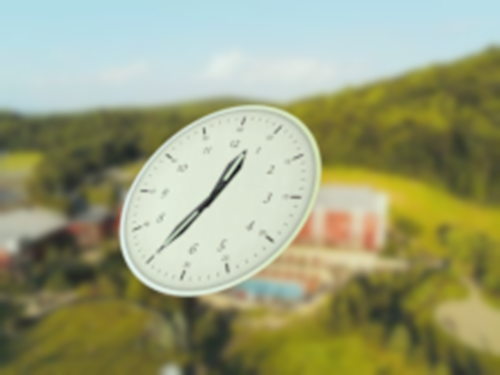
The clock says {"hour": 12, "minute": 35}
